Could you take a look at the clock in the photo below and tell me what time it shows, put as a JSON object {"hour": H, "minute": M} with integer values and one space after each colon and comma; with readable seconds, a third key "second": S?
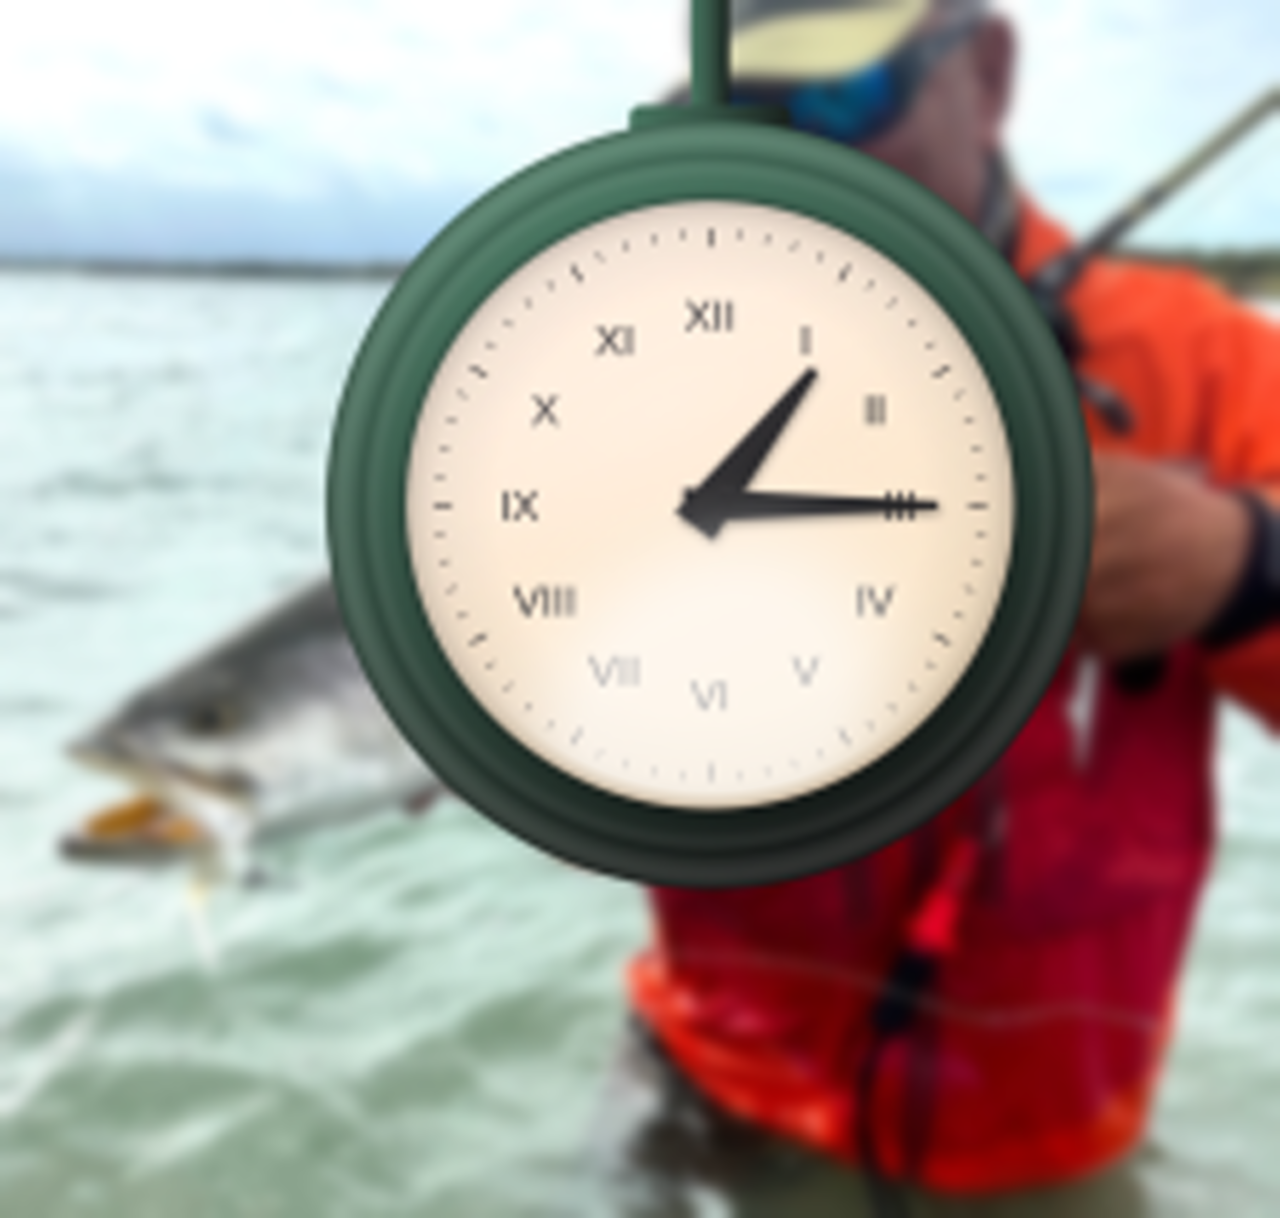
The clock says {"hour": 1, "minute": 15}
